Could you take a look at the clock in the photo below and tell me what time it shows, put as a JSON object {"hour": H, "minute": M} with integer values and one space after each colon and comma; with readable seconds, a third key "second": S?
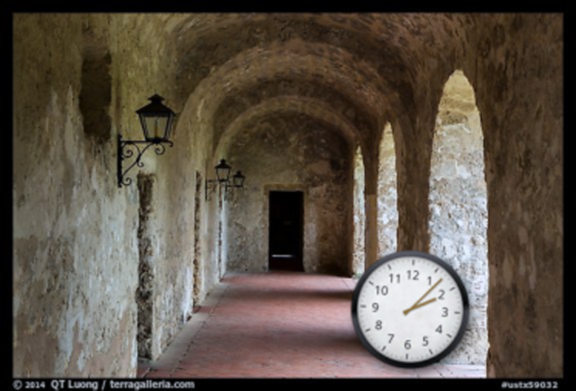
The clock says {"hour": 2, "minute": 7}
